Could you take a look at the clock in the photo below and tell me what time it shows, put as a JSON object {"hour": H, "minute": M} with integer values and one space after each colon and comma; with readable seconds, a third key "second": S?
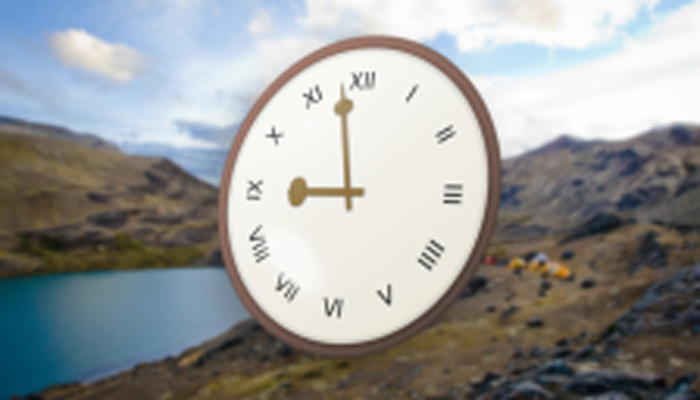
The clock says {"hour": 8, "minute": 58}
